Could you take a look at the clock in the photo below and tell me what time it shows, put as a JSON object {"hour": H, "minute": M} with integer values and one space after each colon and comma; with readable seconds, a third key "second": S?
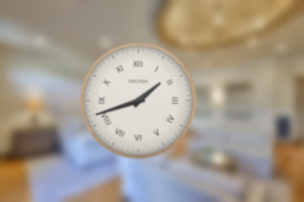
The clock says {"hour": 1, "minute": 42}
